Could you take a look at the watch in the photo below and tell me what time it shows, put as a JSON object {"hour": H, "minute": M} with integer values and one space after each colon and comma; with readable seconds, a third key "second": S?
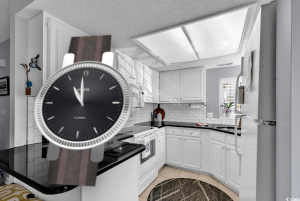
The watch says {"hour": 10, "minute": 59}
